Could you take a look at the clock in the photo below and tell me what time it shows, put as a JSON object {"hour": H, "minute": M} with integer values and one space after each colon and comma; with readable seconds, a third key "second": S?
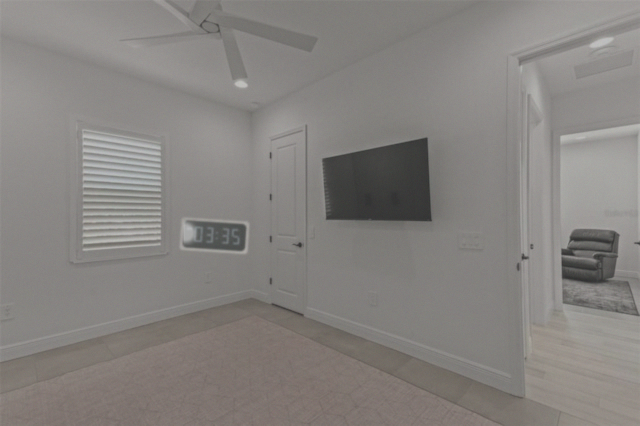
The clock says {"hour": 3, "minute": 35}
